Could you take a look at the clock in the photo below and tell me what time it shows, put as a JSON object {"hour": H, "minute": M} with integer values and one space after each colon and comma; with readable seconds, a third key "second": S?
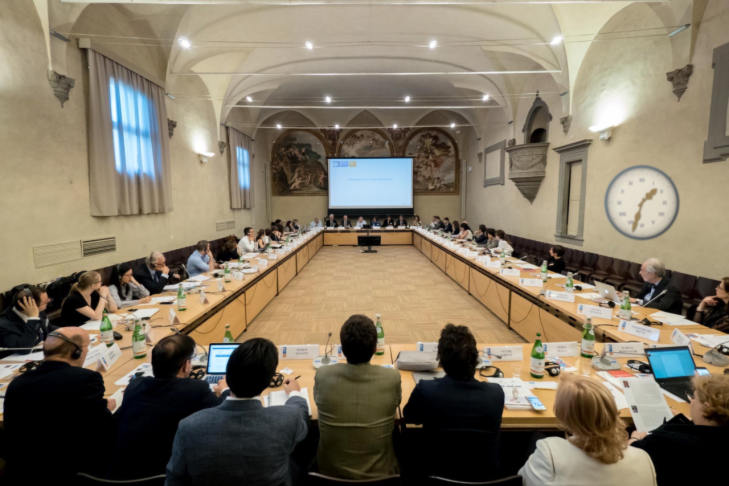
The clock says {"hour": 1, "minute": 33}
